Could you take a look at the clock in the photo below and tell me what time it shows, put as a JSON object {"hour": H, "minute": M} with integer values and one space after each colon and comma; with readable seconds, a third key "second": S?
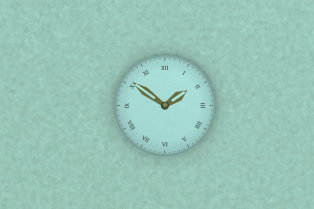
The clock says {"hour": 1, "minute": 51}
